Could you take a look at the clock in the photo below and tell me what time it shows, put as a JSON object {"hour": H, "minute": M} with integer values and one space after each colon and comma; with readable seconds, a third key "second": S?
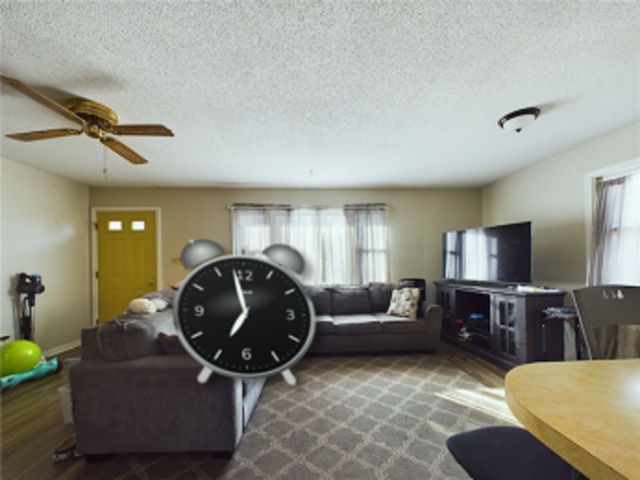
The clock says {"hour": 6, "minute": 58}
